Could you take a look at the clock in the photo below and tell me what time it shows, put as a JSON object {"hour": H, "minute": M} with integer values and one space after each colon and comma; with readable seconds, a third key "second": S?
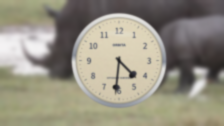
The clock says {"hour": 4, "minute": 31}
